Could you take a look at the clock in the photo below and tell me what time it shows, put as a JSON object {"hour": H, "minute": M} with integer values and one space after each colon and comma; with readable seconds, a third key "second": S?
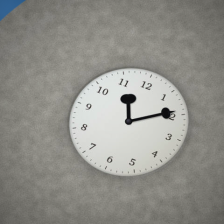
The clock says {"hour": 11, "minute": 9}
